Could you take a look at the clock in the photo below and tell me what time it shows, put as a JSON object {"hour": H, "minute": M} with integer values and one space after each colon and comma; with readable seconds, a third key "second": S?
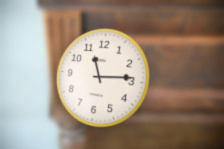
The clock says {"hour": 11, "minute": 14}
